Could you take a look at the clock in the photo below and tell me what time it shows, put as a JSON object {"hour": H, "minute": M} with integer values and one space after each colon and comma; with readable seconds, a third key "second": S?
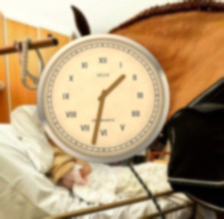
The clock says {"hour": 1, "minute": 32}
